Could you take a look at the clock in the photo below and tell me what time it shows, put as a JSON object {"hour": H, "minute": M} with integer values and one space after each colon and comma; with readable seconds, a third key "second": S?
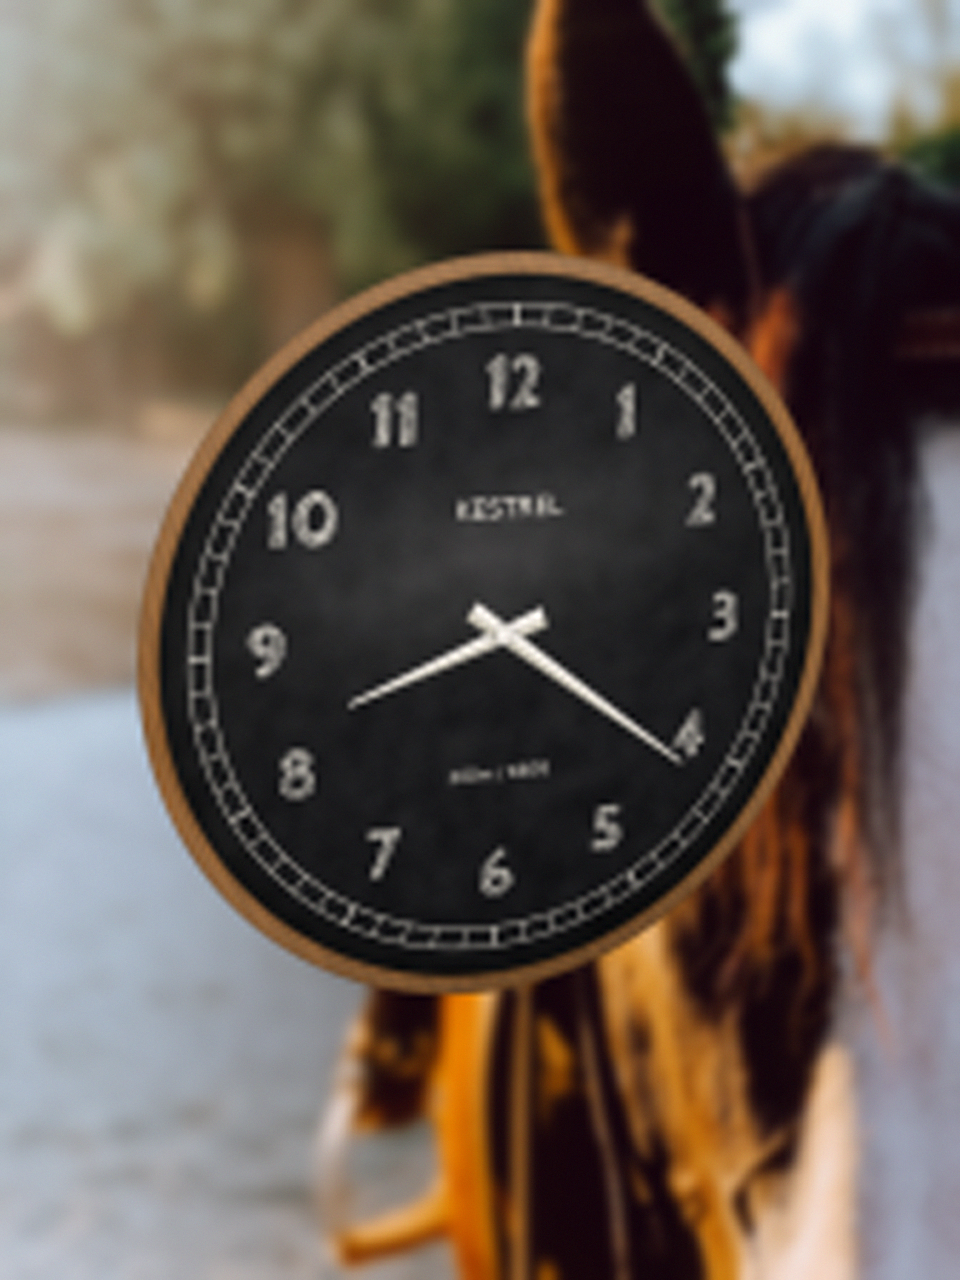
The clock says {"hour": 8, "minute": 21}
